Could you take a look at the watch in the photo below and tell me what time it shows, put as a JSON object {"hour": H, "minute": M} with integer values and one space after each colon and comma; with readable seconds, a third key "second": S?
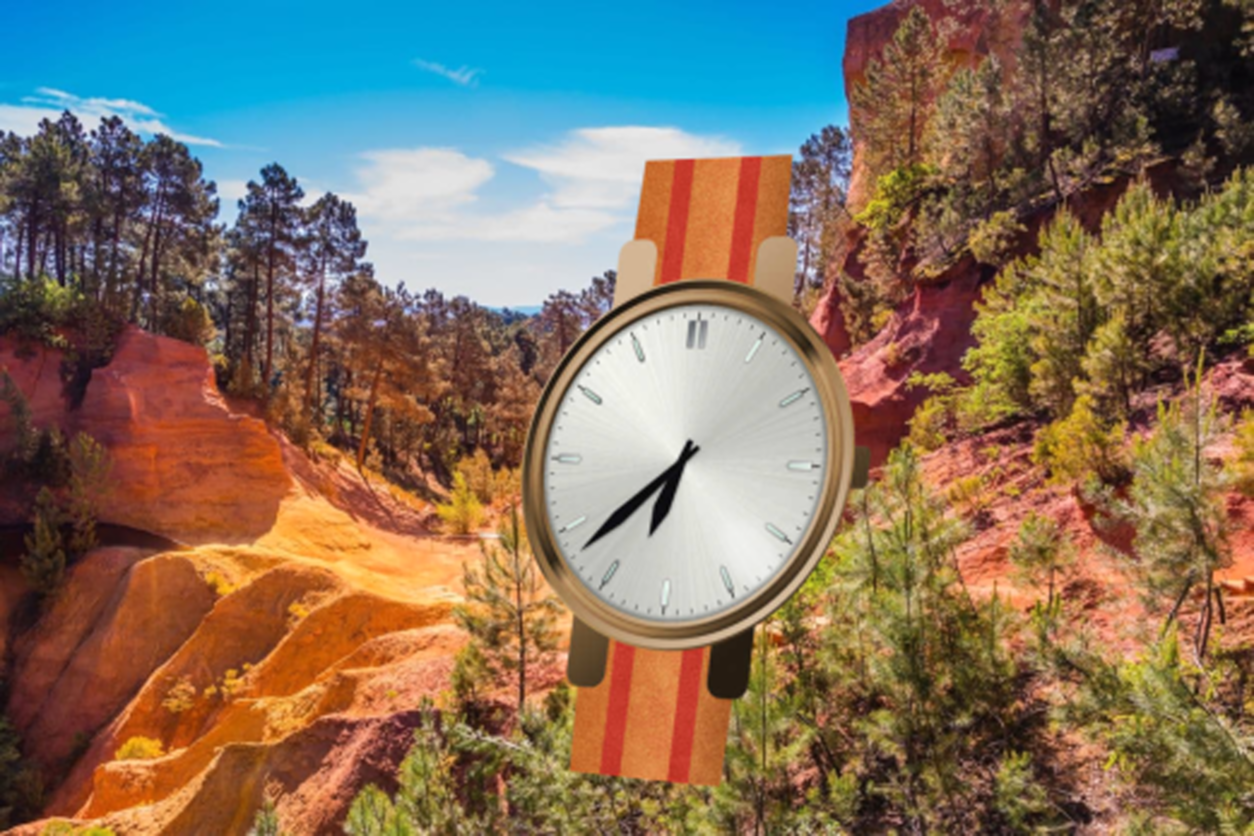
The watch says {"hour": 6, "minute": 38}
